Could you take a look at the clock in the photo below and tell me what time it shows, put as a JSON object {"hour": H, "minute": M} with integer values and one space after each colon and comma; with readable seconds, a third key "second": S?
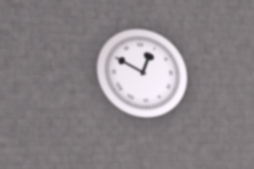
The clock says {"hour": 12, "minute": 50}
